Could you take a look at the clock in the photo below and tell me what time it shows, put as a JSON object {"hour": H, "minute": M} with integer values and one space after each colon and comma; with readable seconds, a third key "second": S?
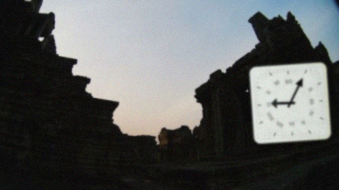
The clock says {"hour": 9, "minute": 5}
